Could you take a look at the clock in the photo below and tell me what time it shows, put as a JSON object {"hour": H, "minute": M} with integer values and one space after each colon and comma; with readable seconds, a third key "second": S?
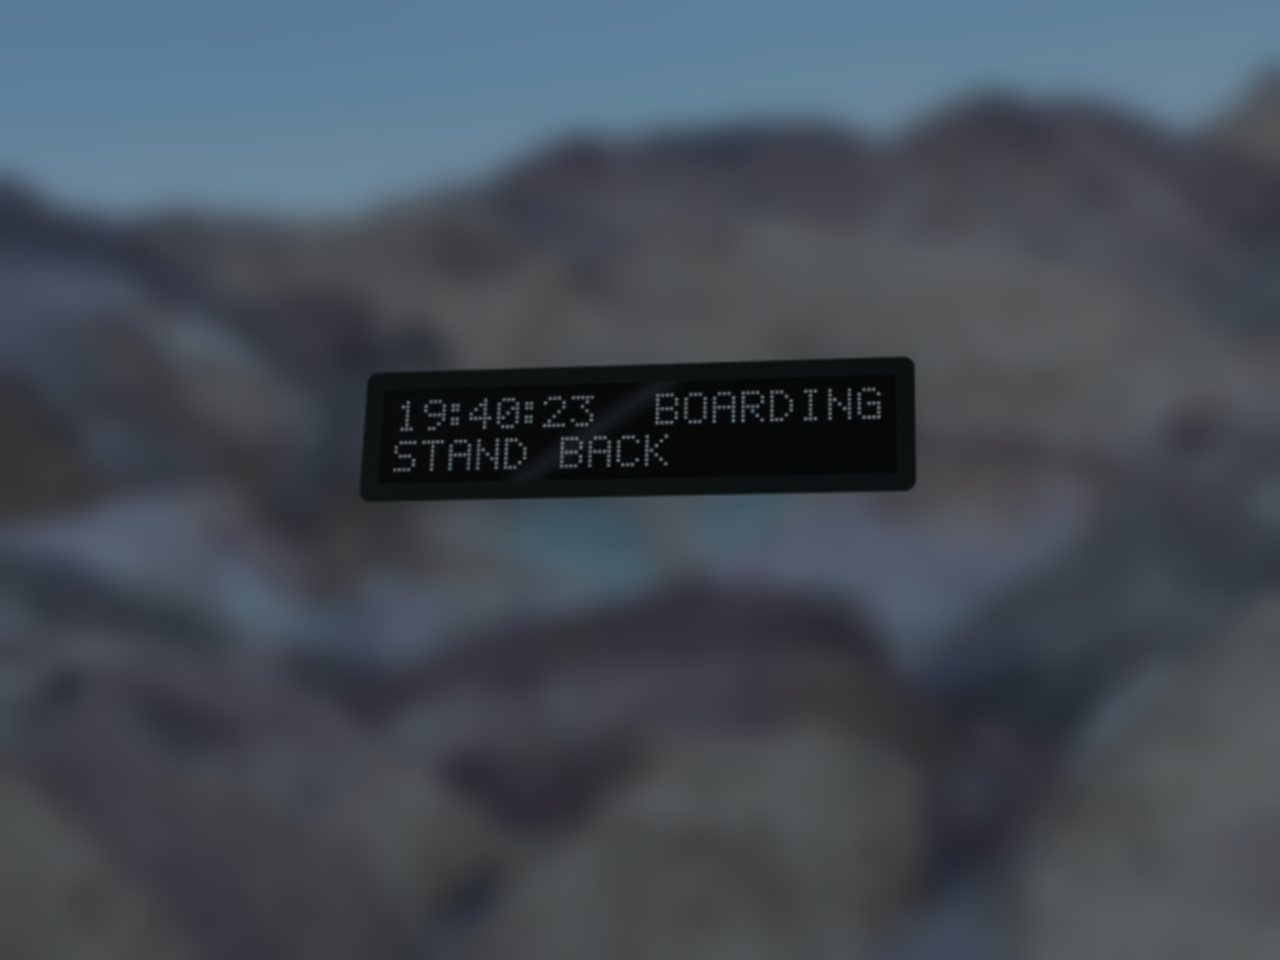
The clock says {"hour": 19, "minute": 40, "second": 23}
